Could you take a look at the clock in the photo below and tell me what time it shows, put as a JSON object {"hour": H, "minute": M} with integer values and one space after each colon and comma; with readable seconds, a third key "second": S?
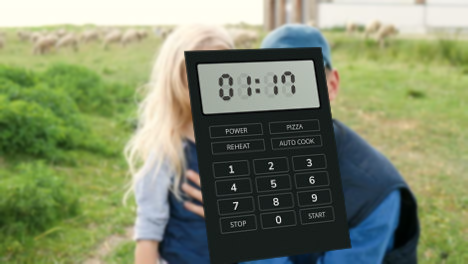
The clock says {"hour": 1, "minute": 17}
